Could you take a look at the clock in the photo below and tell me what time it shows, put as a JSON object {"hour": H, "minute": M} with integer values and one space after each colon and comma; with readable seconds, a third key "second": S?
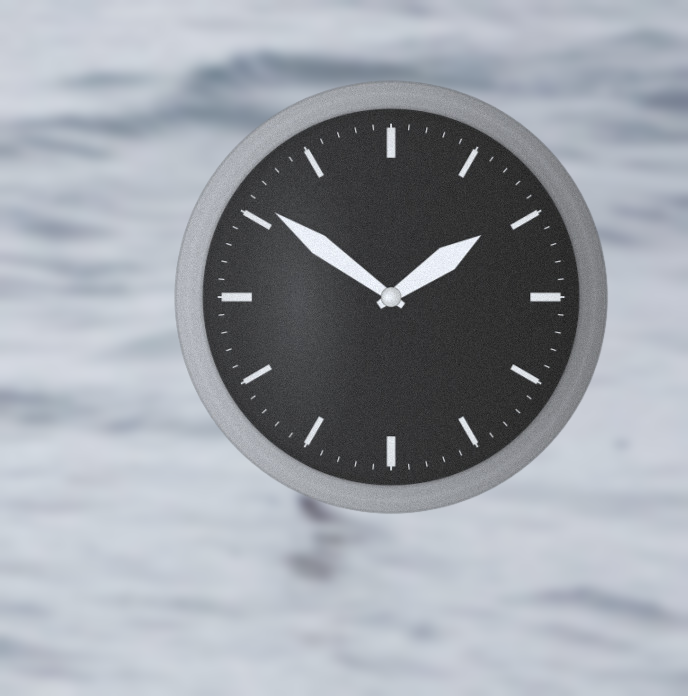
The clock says {"hour": 1, "minute": 51}
